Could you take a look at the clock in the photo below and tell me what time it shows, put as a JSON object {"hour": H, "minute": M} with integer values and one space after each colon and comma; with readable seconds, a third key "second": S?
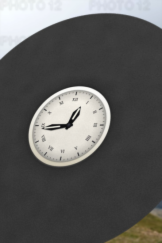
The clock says {"hour": 12, "minute": 44}
